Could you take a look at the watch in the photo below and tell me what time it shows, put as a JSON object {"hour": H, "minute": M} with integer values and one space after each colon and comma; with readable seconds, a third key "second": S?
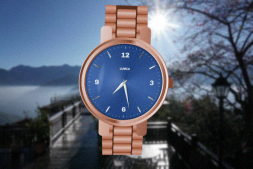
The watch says {"hour": 7, "minute": 28}
